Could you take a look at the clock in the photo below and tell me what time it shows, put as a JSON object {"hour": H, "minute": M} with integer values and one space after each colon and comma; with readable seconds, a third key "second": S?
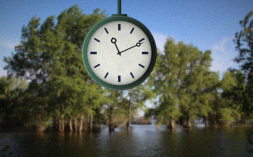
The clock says {"hour": 11, "minute": 11}
